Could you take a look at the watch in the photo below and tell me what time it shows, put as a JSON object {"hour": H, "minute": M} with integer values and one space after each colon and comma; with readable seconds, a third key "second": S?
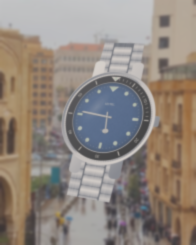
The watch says {"hour": 5, "minute": 46}
